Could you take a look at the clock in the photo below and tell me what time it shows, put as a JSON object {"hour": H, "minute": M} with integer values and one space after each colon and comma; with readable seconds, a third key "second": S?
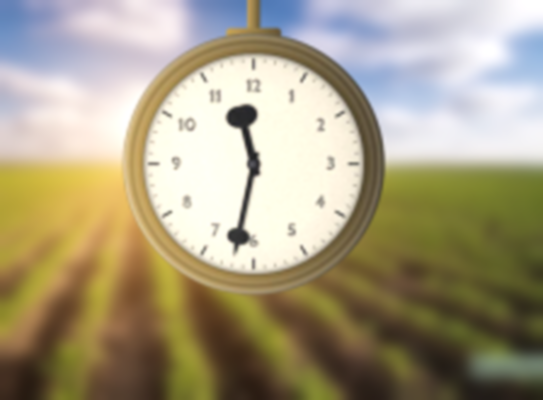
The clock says {"hour": 11, "minute": 32}
